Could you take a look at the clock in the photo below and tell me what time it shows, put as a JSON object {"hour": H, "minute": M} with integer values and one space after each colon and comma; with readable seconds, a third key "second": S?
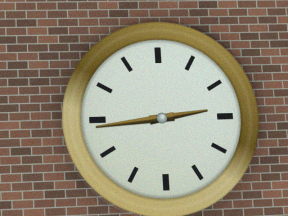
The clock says {"hour": 2, "minute": 44}
